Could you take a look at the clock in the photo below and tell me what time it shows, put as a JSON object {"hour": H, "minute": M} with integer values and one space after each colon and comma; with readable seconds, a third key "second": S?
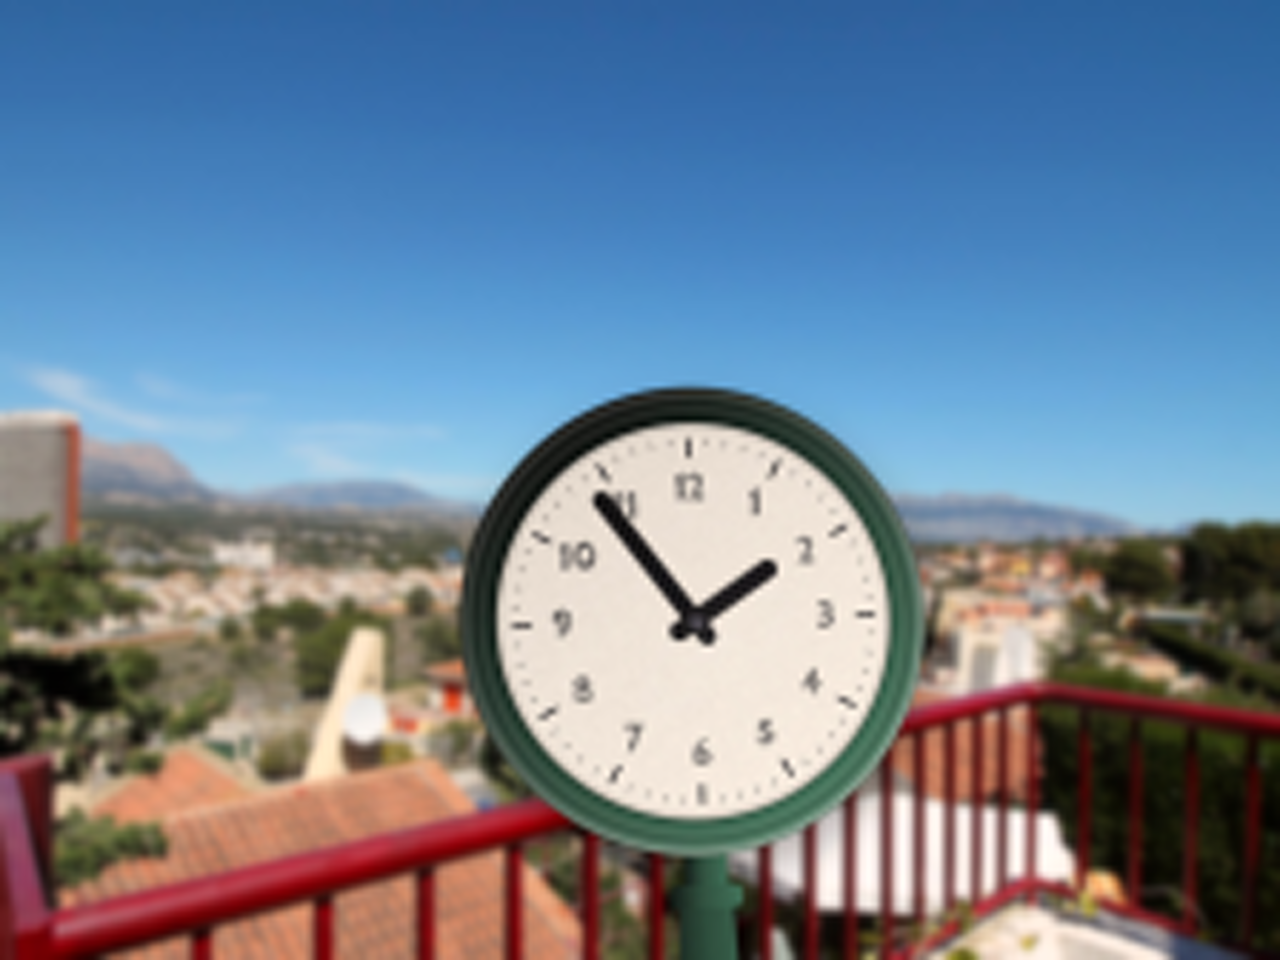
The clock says {"hour": 1, "minute": 54}
